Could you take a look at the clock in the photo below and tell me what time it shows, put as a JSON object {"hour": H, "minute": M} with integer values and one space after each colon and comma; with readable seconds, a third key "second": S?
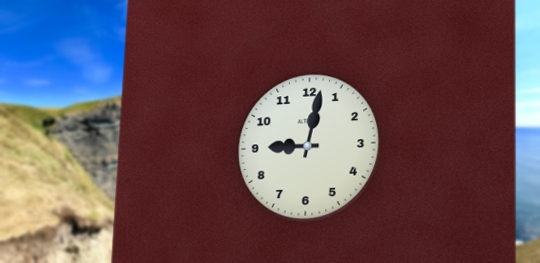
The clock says {"hour": 9, "minute": 2}
